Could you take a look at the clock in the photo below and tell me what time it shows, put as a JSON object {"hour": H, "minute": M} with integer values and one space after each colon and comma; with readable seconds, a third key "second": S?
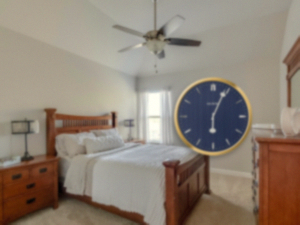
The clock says {"hour": 6, "minute": 4}
